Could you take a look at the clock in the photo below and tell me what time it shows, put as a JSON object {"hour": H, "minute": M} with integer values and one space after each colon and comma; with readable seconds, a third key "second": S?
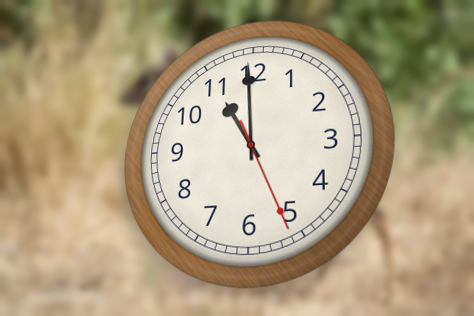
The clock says {"hour": 10, "minute": 59, "second": 26}
